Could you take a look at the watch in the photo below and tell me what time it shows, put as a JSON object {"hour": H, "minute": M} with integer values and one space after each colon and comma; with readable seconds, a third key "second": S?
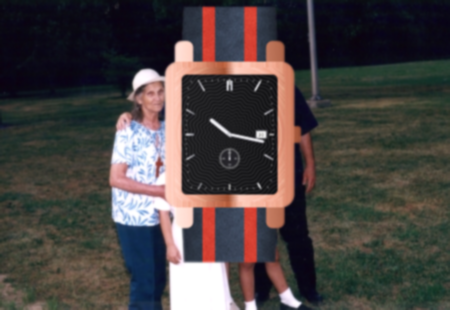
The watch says {"hour": 10, "minute": 17}
